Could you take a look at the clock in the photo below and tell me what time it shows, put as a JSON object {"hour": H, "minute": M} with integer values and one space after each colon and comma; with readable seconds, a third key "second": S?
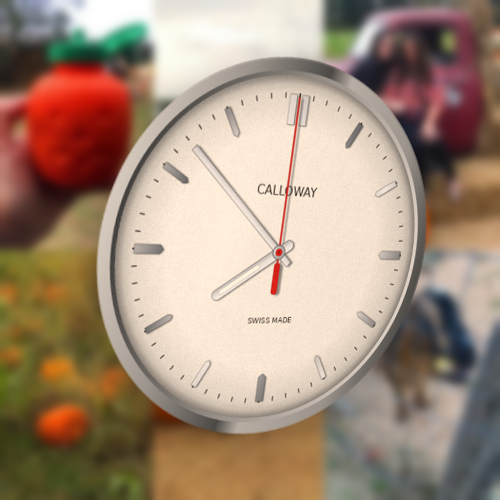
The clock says {"hour": 7, "minute": 52, "second": 0}
